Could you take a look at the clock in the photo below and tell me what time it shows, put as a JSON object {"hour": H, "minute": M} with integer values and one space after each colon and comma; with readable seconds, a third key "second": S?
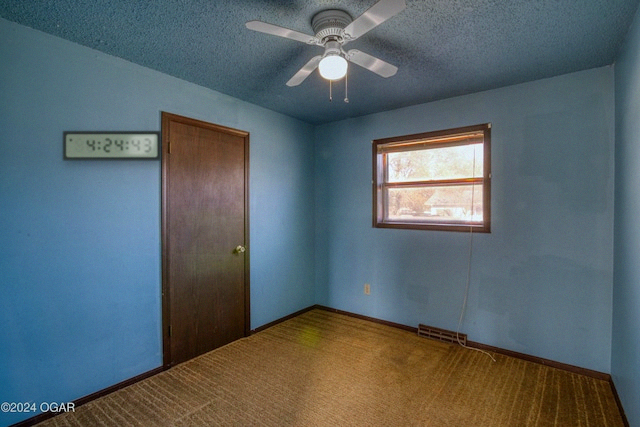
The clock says {"hour": 4, "minute": 24, "second": 43}
